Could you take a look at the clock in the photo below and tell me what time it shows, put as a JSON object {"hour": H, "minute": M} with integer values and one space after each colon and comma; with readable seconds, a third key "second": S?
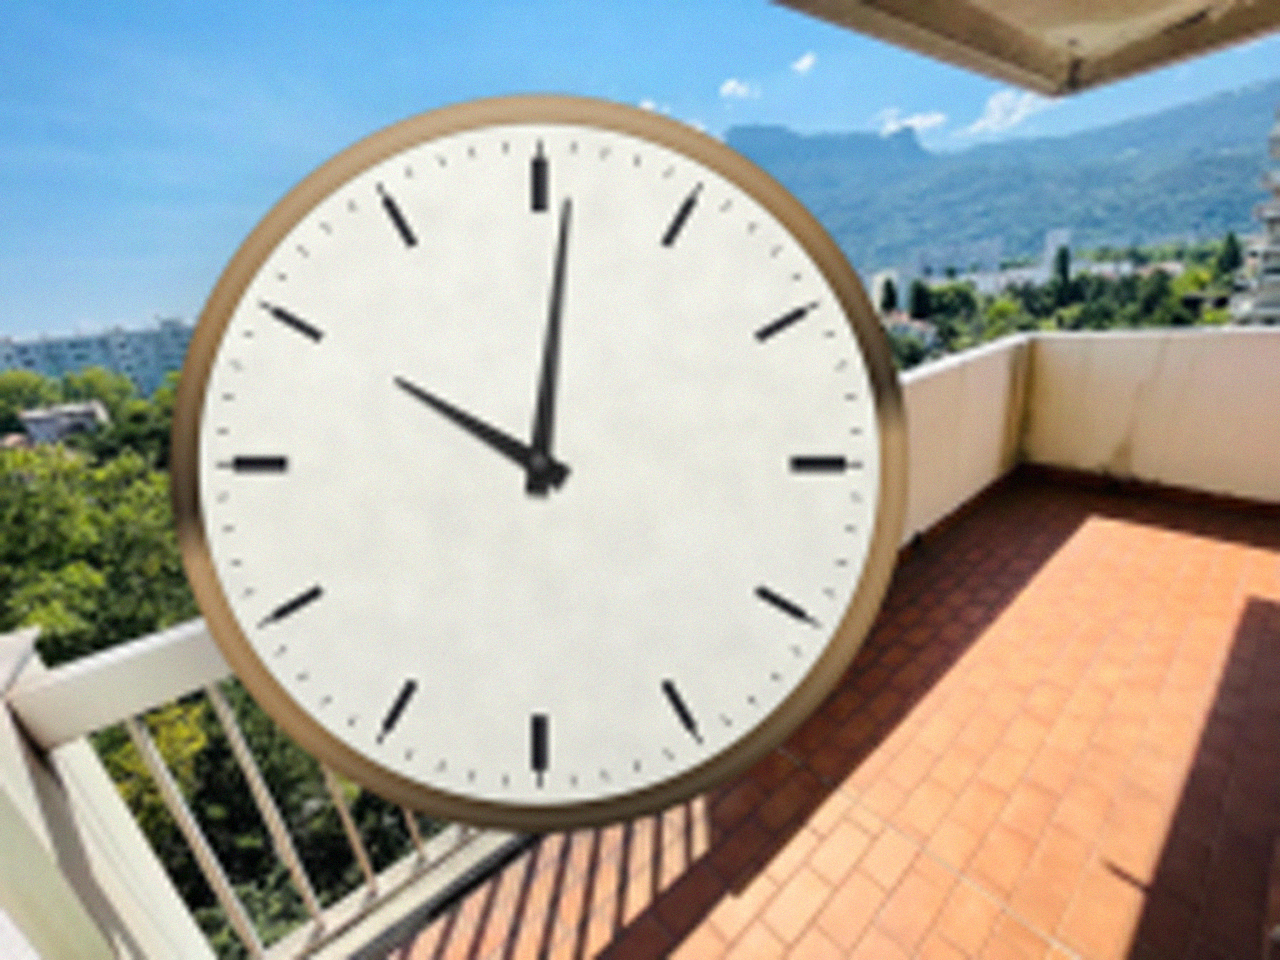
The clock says {"hour": 10, "minute": 1}
